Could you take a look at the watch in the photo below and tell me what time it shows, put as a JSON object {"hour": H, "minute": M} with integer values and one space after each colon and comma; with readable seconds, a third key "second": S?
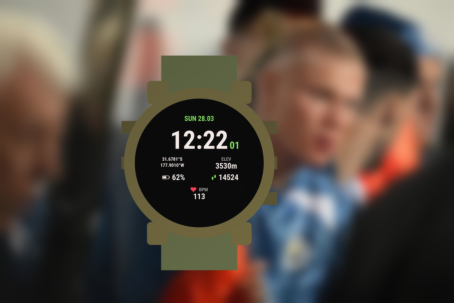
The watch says {"hour": 12, "minute": 22, "second": 1}
